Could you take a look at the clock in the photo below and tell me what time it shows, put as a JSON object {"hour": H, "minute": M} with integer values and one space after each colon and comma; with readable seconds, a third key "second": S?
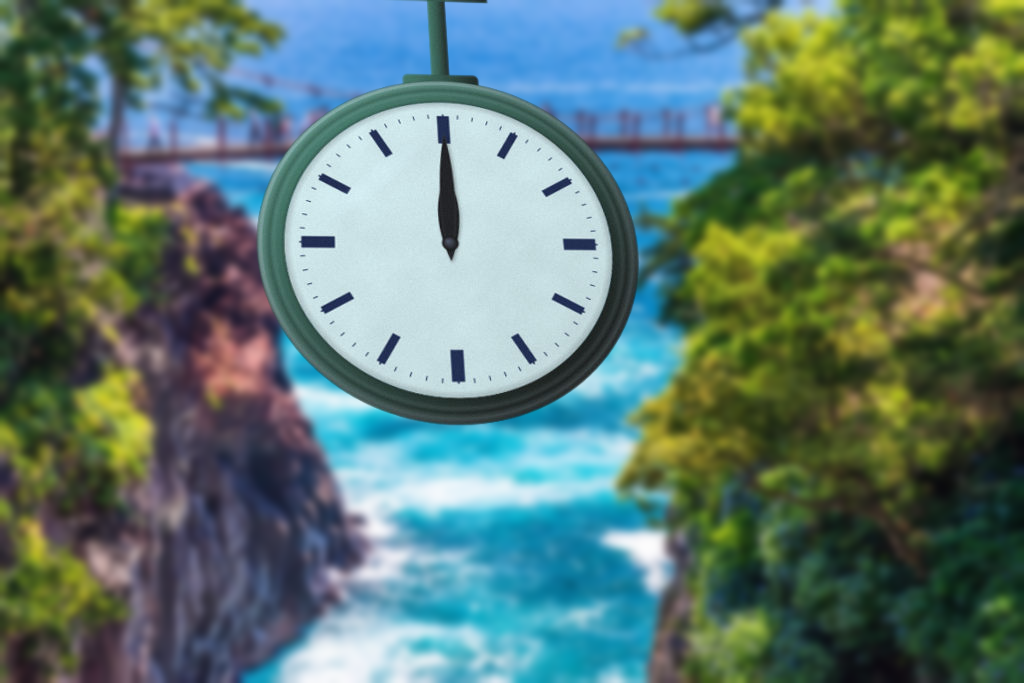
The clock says {"hour": 12, "minute": 0}
